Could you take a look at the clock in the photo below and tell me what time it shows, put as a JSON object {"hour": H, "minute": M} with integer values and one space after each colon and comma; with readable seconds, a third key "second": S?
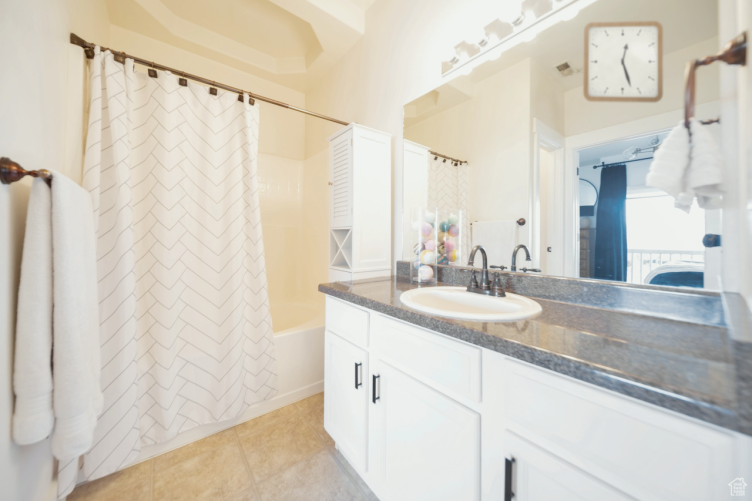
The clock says {"hour": 12, "minute": 27}
